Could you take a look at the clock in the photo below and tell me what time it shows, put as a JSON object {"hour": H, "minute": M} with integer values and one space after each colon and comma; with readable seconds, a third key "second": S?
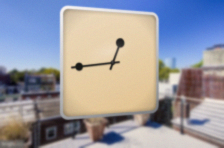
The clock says {"hour": 12, "minute": 44}
